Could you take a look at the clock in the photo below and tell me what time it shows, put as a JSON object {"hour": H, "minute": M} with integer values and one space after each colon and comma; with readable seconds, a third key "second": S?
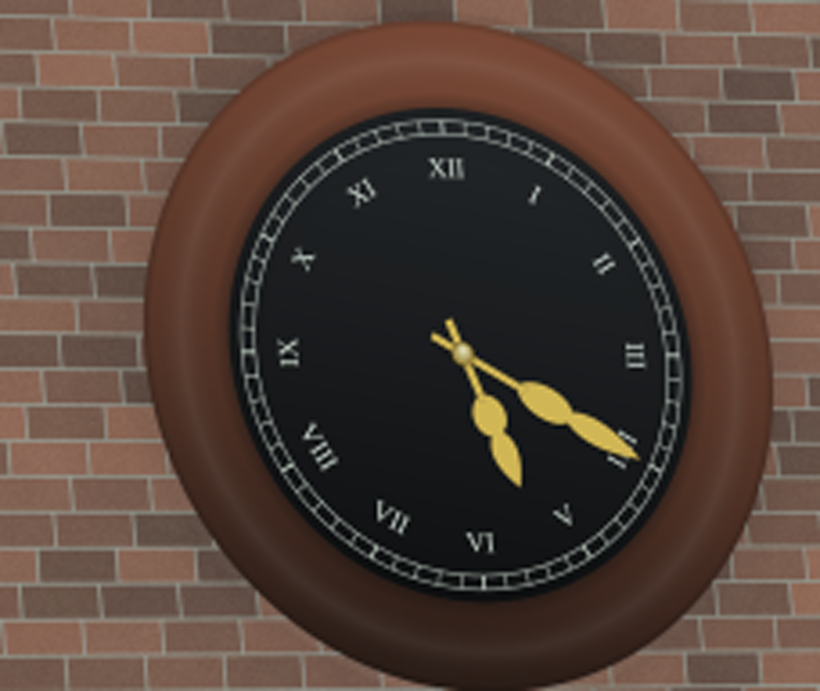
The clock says {"hour": 5, "minute": 20}
